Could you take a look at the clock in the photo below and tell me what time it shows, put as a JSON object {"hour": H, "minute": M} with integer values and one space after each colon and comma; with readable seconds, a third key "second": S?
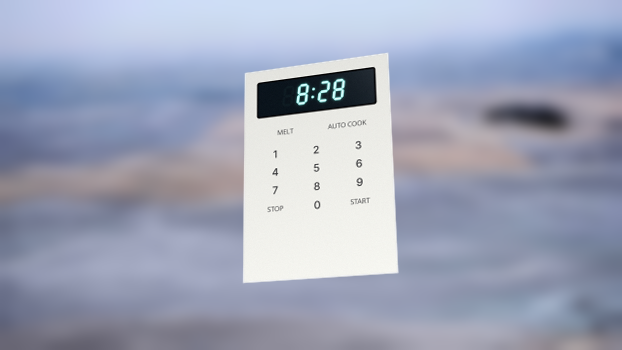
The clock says {"hour": 8, "minute": 28}
